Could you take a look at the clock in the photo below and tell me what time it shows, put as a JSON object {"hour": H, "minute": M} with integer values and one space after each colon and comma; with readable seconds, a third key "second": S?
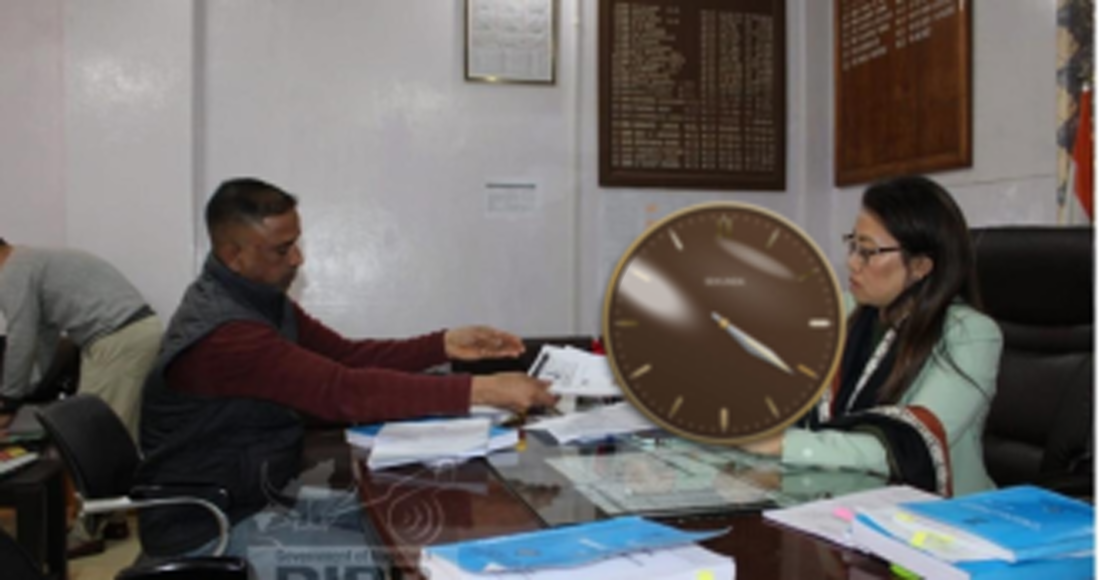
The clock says {"hour": 4, "minute": 21}
